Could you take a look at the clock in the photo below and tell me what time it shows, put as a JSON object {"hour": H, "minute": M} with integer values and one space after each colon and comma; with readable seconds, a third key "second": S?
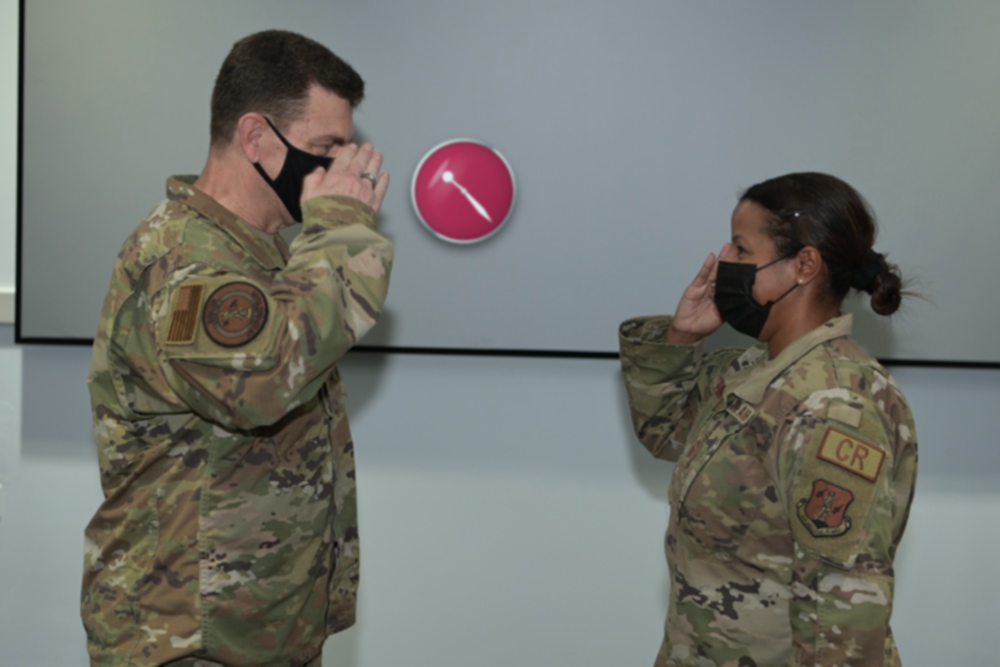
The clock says {"hour": 10, "minute": 23}
